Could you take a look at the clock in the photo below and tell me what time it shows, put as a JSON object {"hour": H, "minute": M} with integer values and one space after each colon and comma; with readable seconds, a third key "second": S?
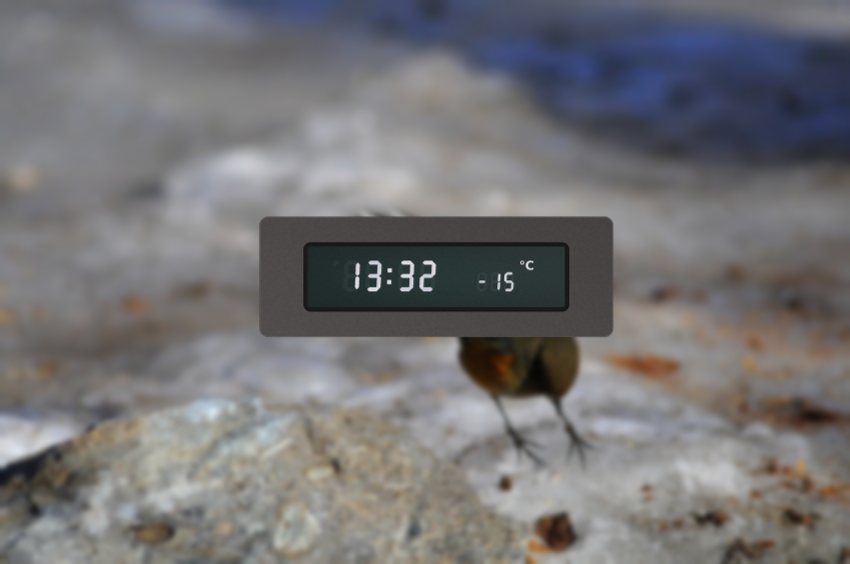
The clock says {"hour": 13, "minute": 32}
